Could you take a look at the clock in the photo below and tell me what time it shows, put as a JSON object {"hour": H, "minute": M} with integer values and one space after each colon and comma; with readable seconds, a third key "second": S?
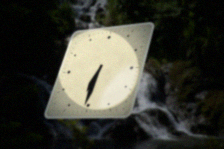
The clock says {"hour": 6, "minute": 31}
